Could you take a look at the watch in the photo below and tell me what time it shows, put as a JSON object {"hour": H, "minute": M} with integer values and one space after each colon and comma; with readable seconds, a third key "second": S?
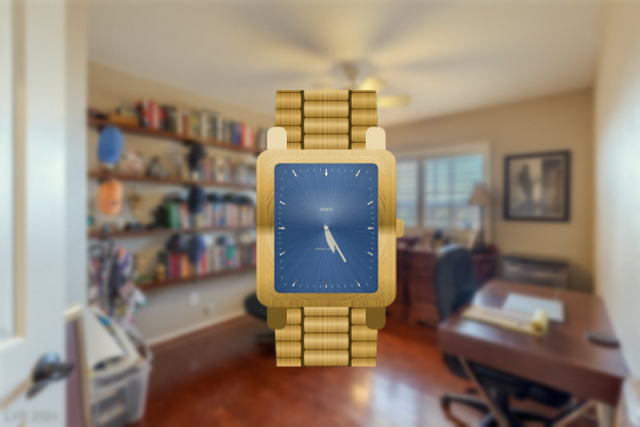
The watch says {"hour": 5, "minute": 25}
